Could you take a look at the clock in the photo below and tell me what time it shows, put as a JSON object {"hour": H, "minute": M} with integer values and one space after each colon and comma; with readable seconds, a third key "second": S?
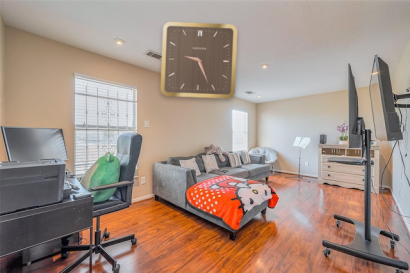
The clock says {"hour": 9, "minute": 26}
